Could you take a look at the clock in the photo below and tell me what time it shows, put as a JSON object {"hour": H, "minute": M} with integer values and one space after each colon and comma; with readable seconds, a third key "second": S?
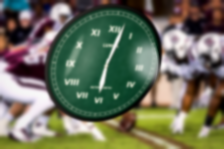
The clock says {"hour": 6, "minute": 2}
